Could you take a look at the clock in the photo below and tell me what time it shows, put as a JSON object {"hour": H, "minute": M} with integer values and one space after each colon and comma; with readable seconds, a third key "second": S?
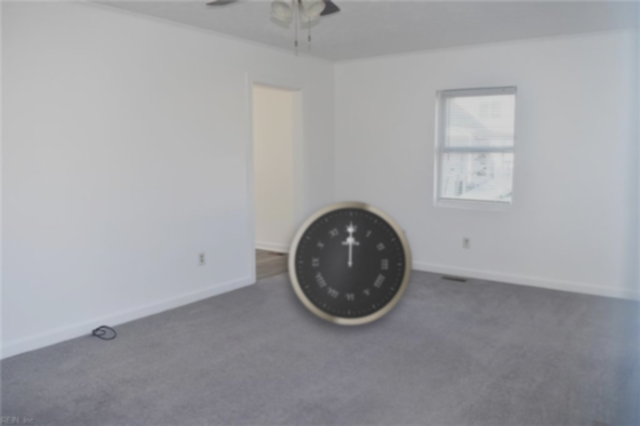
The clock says {"hour": 12, "minute": 0}
